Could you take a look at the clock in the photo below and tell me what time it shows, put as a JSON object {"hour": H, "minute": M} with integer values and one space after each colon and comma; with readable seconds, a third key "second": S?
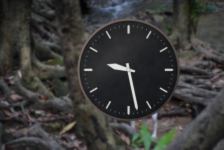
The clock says {"hour": 9, "minute": 28}
